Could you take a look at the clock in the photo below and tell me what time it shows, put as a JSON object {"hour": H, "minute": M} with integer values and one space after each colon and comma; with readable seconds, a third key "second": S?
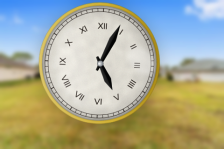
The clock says {"hour": 5, "minute": 4}
